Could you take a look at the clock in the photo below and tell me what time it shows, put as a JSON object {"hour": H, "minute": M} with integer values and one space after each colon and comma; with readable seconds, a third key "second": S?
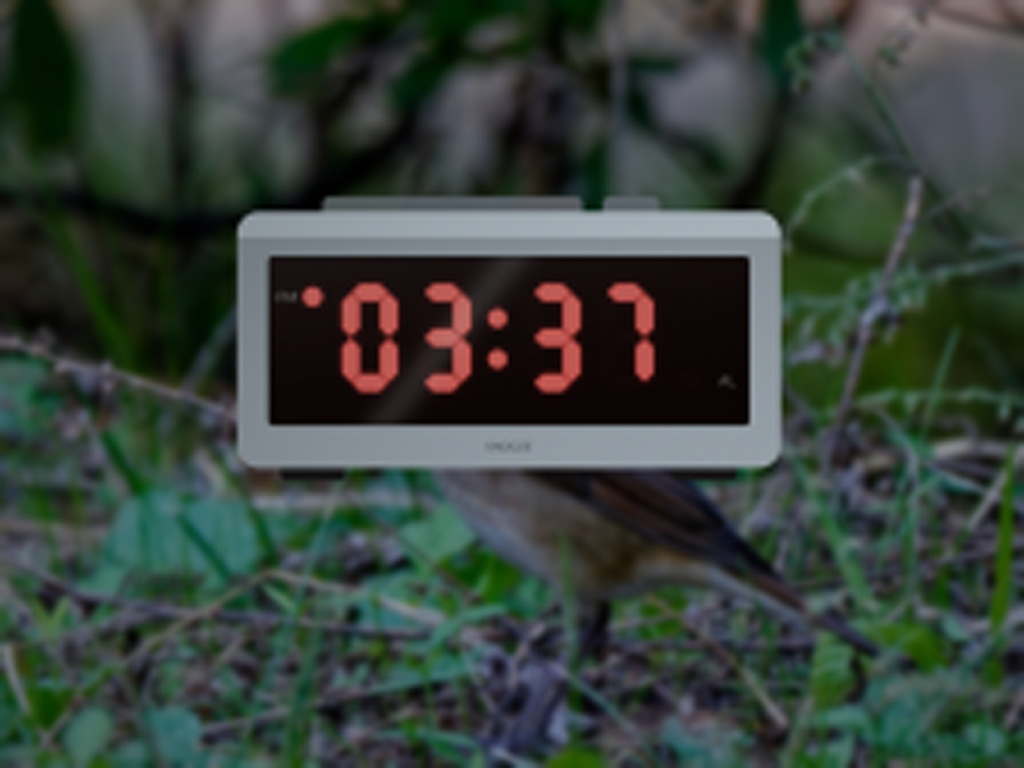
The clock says {"hour": 3, "minute": 37}
